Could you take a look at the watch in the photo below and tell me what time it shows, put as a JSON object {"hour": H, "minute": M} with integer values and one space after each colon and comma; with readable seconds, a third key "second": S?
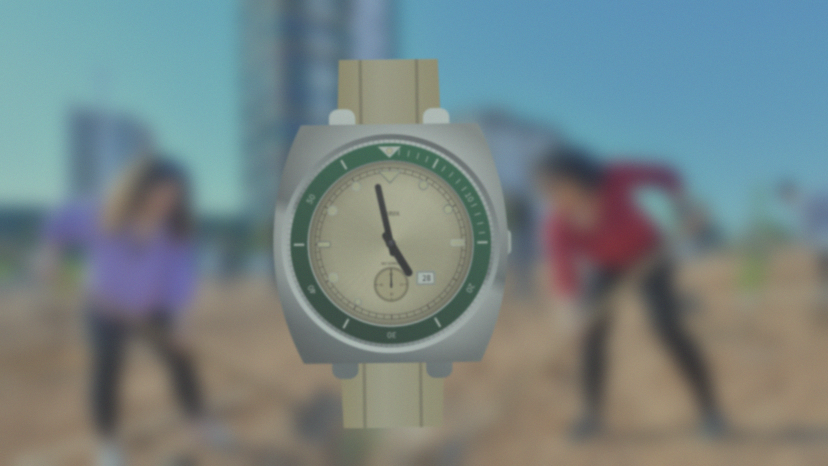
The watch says {"hour": 4, "minute": 58}
